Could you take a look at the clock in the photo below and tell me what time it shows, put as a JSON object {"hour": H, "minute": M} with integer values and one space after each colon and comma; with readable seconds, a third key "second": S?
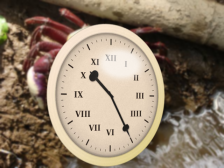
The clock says {"hour": 10, "minute": 25}
